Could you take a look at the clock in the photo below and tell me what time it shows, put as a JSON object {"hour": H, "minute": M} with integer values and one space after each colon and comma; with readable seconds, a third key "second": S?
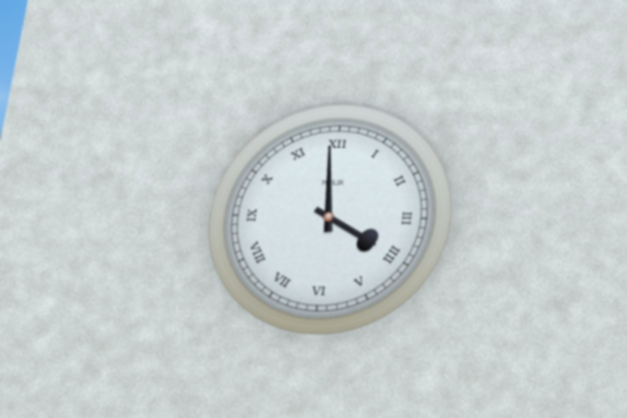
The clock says {"hour": 3, "minute": 59}
